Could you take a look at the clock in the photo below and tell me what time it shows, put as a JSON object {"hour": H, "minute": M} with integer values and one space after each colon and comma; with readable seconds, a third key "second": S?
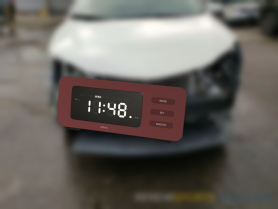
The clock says {"hour": 11, "minute": 48}
